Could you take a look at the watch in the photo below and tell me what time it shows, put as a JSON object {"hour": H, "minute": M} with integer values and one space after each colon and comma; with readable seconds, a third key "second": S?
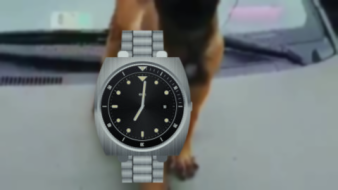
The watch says {"hour": 7, "minute": 1}
